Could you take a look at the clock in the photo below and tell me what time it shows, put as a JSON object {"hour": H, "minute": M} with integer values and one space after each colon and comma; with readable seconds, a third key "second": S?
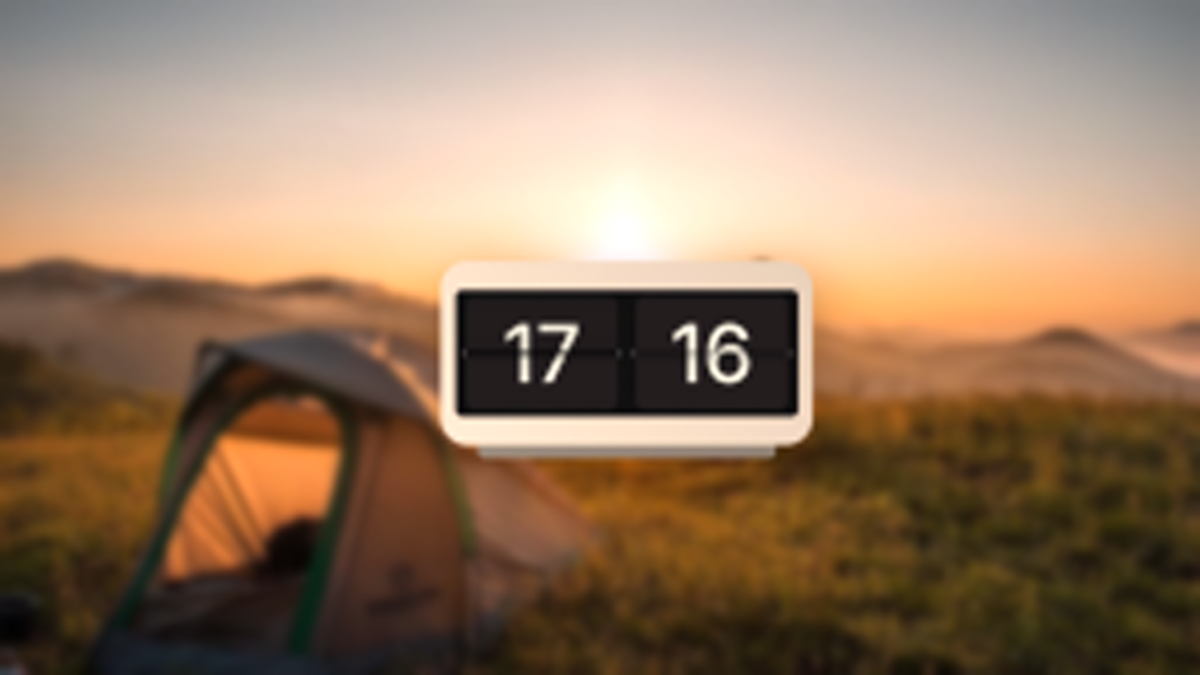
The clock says {"hour": 17, "minute": 16}
